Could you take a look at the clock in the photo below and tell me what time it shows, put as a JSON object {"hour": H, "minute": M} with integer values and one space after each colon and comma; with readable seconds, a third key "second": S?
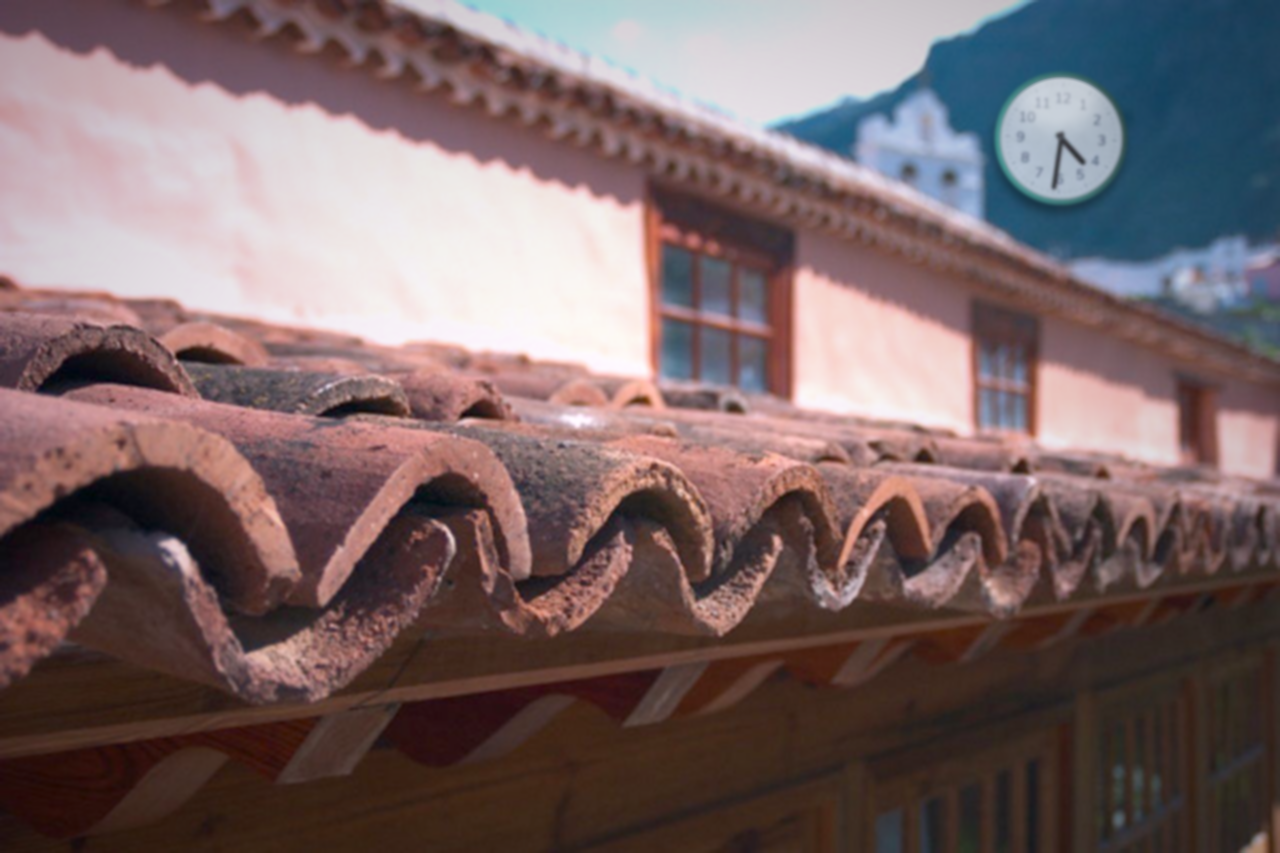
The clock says {"hour": 4, "minute": 31}
